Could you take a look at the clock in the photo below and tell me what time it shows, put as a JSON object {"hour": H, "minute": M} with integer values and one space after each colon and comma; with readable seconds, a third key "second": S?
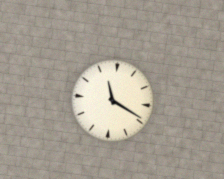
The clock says {"hour": 11, "minute": 19}
